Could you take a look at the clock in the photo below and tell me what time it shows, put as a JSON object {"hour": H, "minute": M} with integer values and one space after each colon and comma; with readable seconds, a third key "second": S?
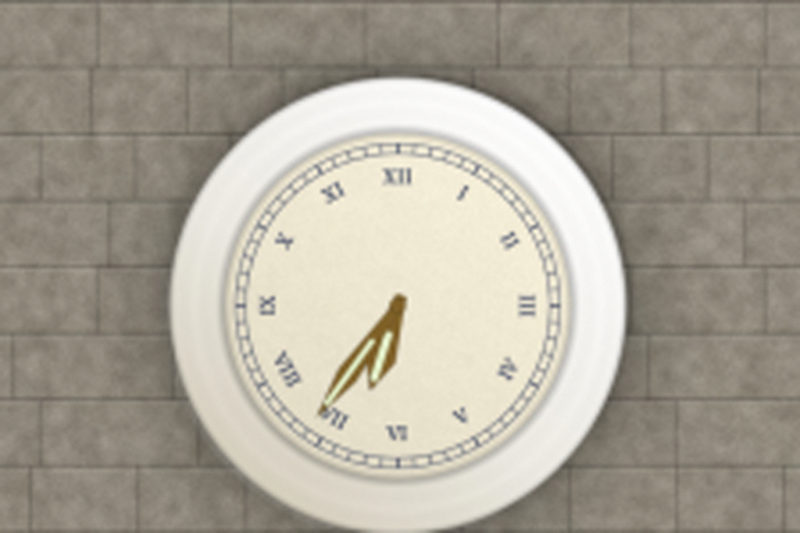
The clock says {"hour": 6, "minute": 36}
